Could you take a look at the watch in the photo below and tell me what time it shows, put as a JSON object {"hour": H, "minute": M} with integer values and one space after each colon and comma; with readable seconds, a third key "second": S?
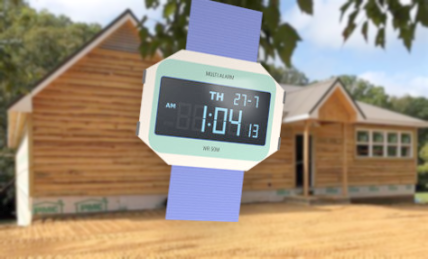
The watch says {"hour": 1, "minute": 4, "second": 13}
